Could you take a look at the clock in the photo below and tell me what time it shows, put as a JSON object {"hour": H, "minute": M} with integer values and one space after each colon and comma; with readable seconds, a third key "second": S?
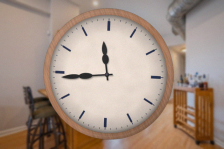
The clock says {"hour": 11, "minute": 44}
